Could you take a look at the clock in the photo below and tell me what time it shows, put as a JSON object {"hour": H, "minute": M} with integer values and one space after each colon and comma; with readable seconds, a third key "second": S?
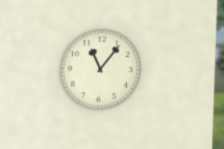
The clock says {"hour": 11, "minute": 6}
